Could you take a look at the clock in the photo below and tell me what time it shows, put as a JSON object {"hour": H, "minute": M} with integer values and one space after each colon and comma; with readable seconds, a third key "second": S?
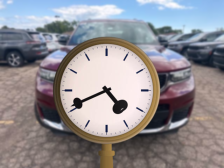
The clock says {"hour": 4, "minute": 41}
